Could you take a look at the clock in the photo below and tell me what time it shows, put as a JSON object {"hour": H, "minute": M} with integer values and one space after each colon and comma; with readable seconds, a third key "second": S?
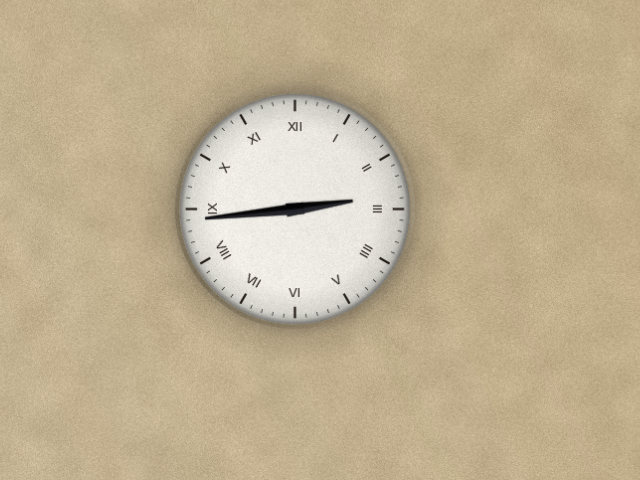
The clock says {"hour": 2, "minute": 44}
